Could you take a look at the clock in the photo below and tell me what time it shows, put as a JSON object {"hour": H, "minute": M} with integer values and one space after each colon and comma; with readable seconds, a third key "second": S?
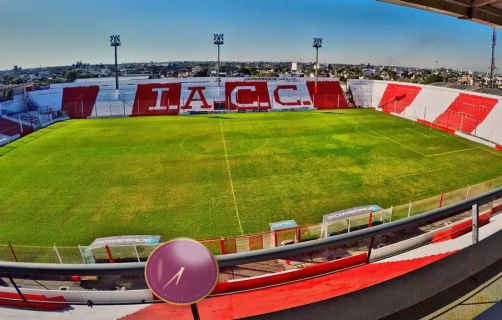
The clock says {"hour": 6, "minute": 37}
